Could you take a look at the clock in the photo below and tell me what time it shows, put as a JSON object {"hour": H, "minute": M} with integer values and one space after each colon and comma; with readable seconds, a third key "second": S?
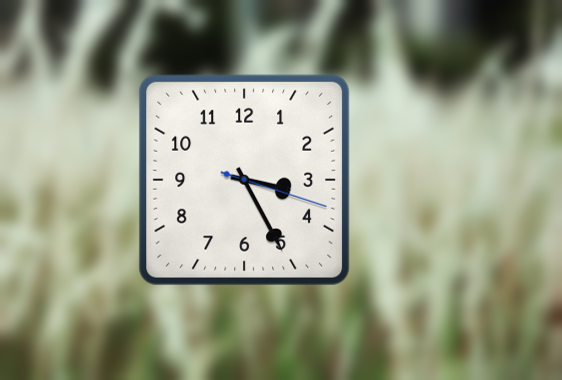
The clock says {"hour": 3, "minute": 25, "second": 18}
